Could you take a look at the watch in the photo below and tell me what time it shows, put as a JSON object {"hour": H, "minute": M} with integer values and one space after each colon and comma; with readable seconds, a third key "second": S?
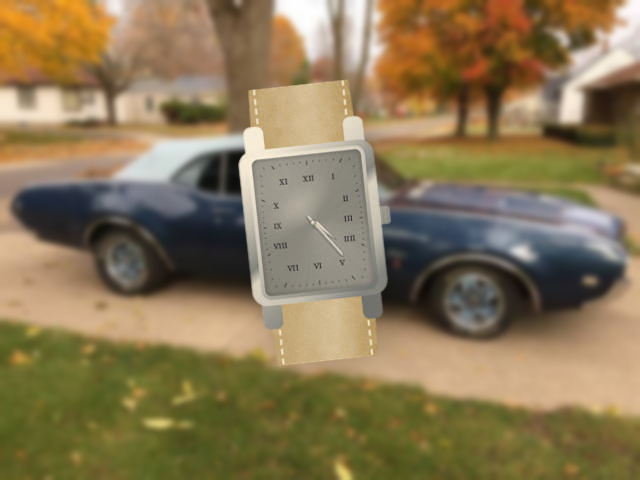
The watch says {"hour": 4, "minute": 24}
